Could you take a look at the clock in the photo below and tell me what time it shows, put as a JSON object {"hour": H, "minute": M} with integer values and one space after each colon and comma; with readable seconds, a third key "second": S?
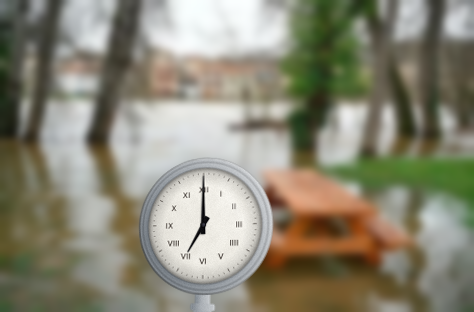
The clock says {"hour": 7, "minute": 0}
